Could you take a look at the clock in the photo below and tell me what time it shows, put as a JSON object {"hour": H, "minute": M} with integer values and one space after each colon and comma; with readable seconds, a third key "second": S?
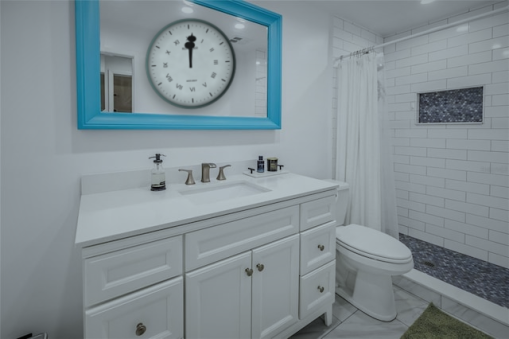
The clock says {"hour": 12, "minute": 1}
